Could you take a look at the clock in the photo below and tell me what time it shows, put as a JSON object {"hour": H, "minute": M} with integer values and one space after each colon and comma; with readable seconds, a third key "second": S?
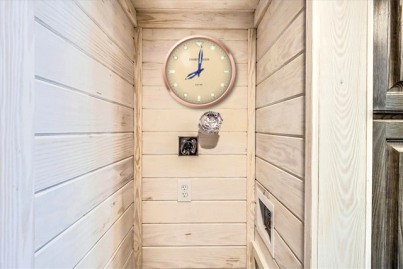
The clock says {"hour": 8, "minute": 1}
